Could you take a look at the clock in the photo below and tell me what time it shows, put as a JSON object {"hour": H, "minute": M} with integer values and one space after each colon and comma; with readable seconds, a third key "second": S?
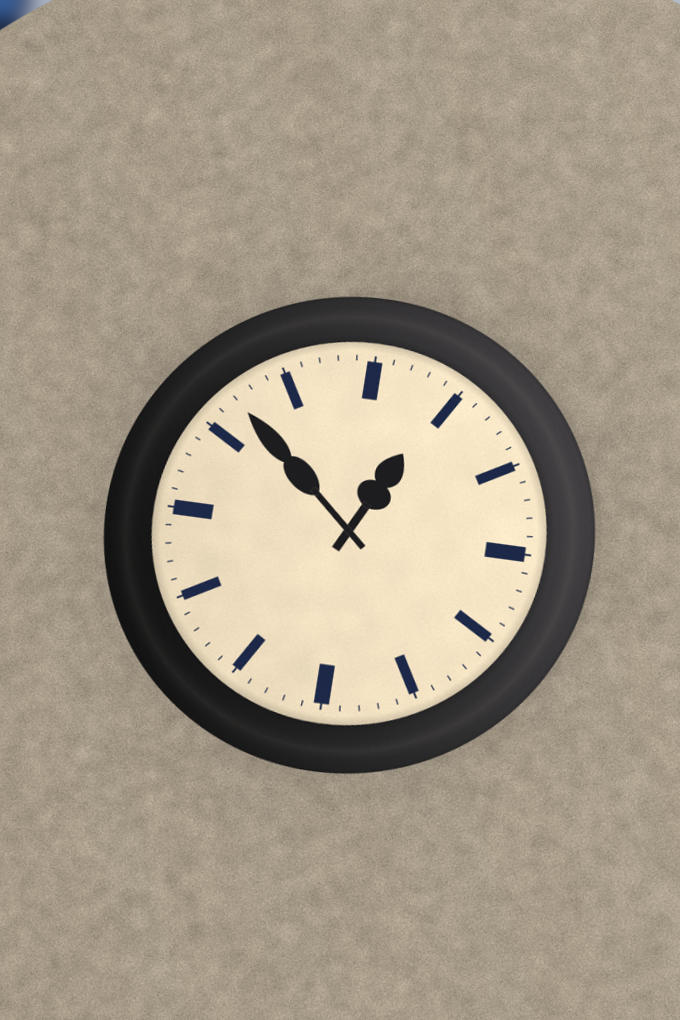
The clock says {"hour": 12, "minute": 52}
